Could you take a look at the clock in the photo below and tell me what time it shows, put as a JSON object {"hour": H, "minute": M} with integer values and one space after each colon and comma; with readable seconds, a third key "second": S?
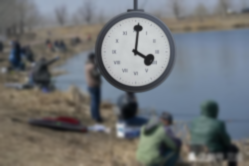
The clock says {"hour": 4, "minute": 1}
